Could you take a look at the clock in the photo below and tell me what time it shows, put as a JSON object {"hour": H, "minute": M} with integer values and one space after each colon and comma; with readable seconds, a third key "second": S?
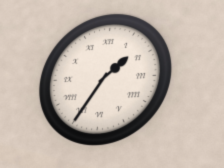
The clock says {"hour": 1, "minute": 35}
